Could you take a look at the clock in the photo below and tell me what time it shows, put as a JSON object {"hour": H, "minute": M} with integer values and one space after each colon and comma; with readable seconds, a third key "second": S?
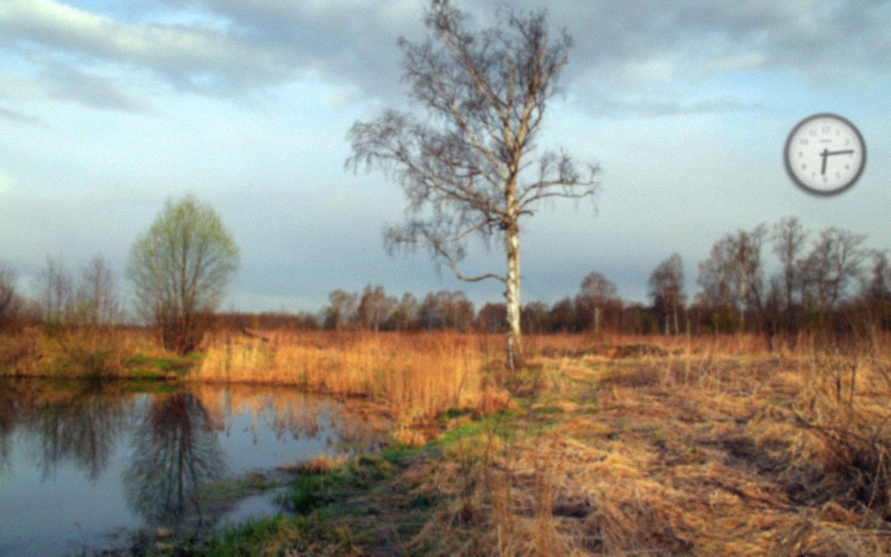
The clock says {"hour": 6, "minute": 14}
